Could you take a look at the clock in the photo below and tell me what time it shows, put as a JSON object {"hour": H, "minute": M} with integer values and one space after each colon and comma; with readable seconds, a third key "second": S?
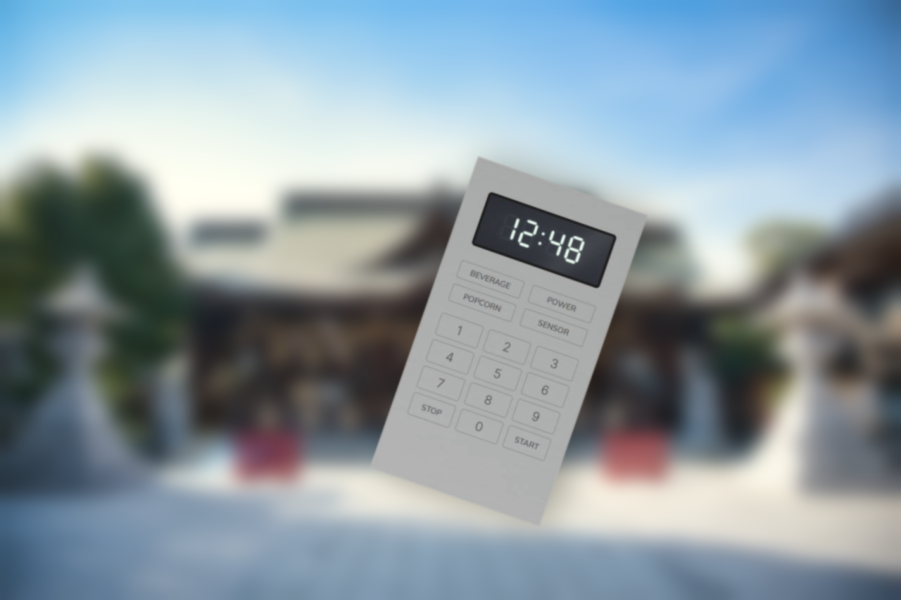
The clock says {"hour": 12, "minute": 48}
